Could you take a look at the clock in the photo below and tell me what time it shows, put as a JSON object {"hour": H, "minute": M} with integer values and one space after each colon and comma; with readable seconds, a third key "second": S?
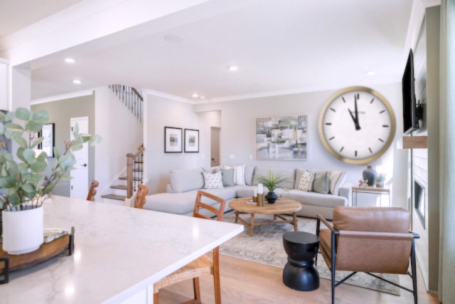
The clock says {"hour": 10, "minute": 59}
